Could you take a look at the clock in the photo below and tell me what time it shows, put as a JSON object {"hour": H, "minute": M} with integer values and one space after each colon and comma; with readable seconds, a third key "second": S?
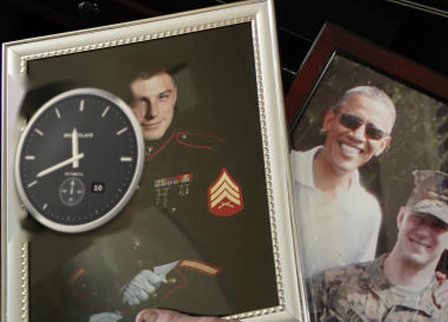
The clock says {"hour": 11, "minute": 41}
